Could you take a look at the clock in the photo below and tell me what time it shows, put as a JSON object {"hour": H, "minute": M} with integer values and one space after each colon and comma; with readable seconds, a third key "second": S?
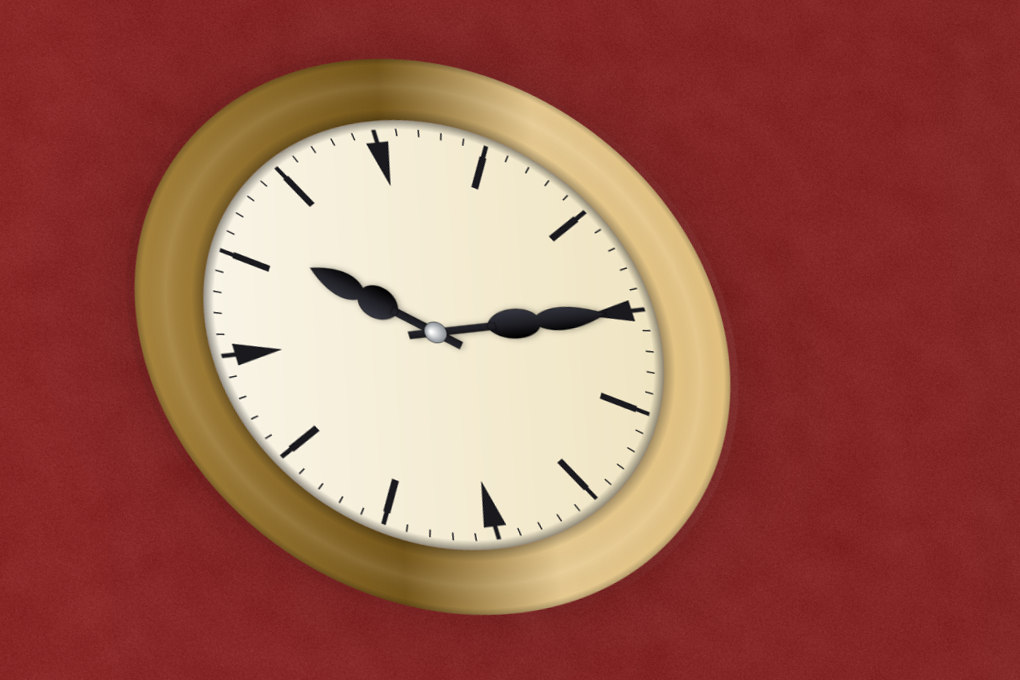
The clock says {"hour": 10, "minute": 15}
